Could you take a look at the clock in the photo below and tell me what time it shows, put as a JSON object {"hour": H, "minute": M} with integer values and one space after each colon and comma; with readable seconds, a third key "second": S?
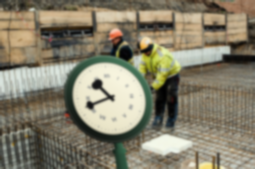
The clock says {"hour": 10, "minute": 42}
